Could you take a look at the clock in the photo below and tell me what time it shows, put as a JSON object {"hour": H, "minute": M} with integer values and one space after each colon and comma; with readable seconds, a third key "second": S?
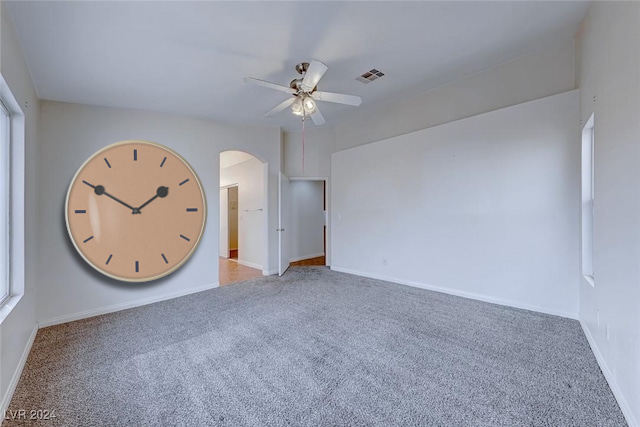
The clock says {"hour": 1, "minute": 50}
